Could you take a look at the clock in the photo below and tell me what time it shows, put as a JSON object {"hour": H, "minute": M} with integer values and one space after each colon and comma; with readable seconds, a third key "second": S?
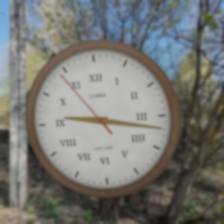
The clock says {"hour": 9, "minute": 16, "second": 54}
